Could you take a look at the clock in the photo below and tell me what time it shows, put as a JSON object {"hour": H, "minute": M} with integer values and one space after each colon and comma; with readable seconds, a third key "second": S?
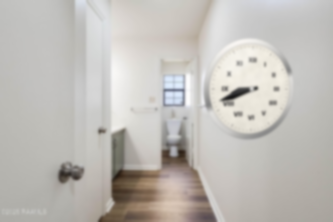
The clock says {"hour": 8, "minute": 42}
